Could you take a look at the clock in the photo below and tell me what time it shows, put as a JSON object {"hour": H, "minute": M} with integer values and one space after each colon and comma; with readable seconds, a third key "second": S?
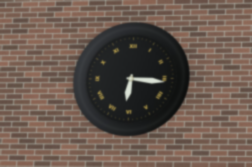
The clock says {"hour": 6, "minute": 16}
